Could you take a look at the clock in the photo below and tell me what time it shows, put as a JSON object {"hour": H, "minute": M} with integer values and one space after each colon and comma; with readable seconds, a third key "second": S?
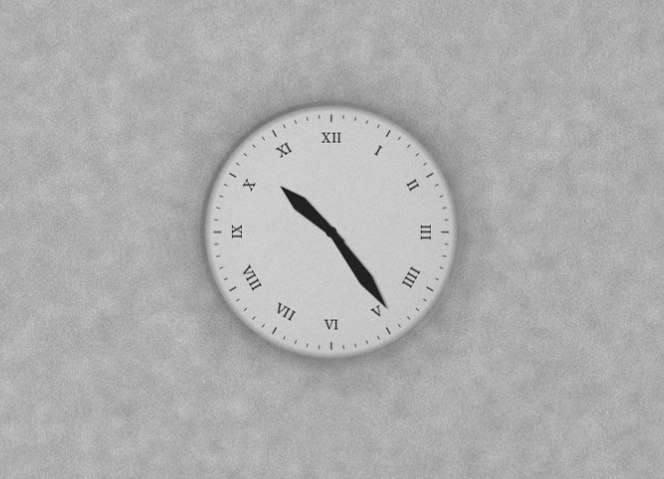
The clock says {"hour": 10, "minute": 24}
